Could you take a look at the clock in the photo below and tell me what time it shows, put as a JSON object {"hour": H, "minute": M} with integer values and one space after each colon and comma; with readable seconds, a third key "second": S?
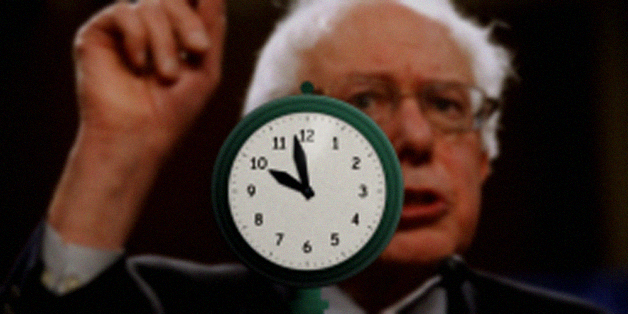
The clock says {"hour": 9, "minute": 58}
